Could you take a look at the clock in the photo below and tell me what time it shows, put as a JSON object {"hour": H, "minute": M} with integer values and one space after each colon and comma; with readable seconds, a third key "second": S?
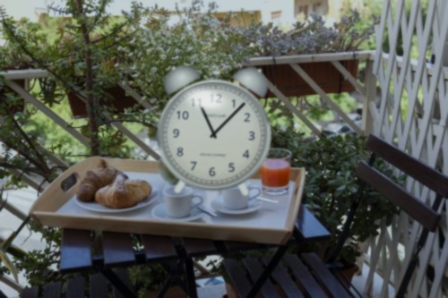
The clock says {"hour": 11, "minute": 7}
